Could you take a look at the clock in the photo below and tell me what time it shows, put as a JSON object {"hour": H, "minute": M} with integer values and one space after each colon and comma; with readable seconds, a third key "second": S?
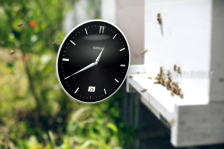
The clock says {"hour": 12, "minute": 40}
